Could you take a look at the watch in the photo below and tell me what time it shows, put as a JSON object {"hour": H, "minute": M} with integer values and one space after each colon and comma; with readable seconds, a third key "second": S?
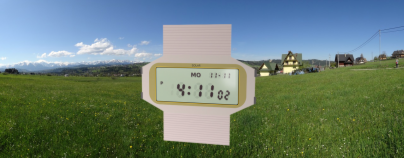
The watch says {"hour": 4, "minute": 11, "second": 2}
